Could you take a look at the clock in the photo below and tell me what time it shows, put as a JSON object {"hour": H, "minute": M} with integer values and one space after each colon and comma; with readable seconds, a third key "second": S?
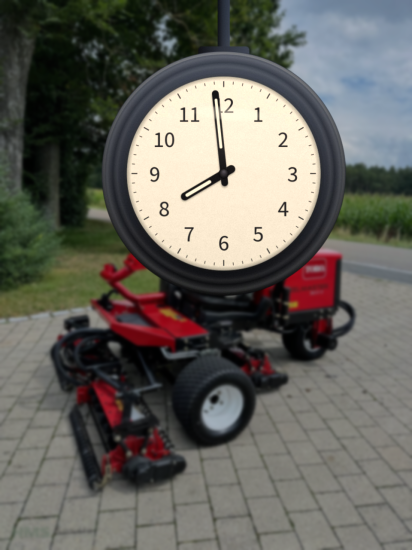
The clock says {"hour": 7, "minute": 59}
